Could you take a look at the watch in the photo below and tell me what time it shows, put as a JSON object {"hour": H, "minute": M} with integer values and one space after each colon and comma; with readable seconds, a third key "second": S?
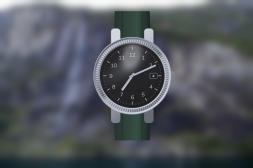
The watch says {"hour": 7, "minute": 11}
